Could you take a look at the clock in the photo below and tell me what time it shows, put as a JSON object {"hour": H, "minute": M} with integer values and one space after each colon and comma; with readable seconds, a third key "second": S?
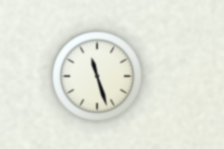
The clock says {"hour": 11, "minute": 27}
